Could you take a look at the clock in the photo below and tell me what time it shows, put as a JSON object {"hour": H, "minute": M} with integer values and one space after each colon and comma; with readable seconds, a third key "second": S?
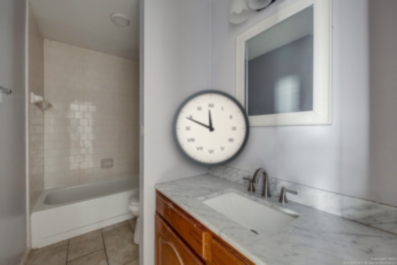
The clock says {"hour": 11, "minute": 49}
